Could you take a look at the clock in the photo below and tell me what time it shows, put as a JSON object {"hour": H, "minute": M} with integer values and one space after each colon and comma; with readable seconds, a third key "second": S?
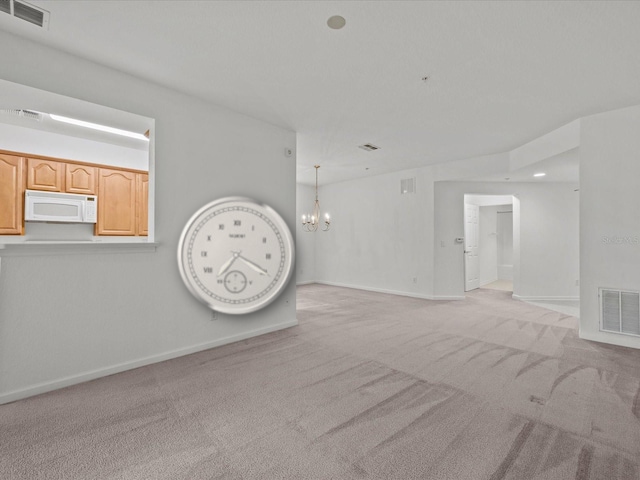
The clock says {"hour": 7, "minute": 20}
